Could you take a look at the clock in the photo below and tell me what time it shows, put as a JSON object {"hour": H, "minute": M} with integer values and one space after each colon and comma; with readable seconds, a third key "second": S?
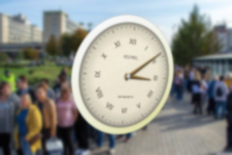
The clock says {"hour": 3, "minute": 9}
